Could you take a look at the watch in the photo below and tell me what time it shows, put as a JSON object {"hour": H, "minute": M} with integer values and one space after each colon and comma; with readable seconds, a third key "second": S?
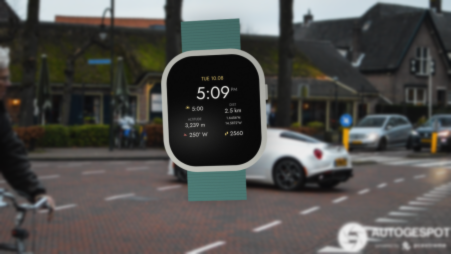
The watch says {"hour": 5, "minute": 9}
